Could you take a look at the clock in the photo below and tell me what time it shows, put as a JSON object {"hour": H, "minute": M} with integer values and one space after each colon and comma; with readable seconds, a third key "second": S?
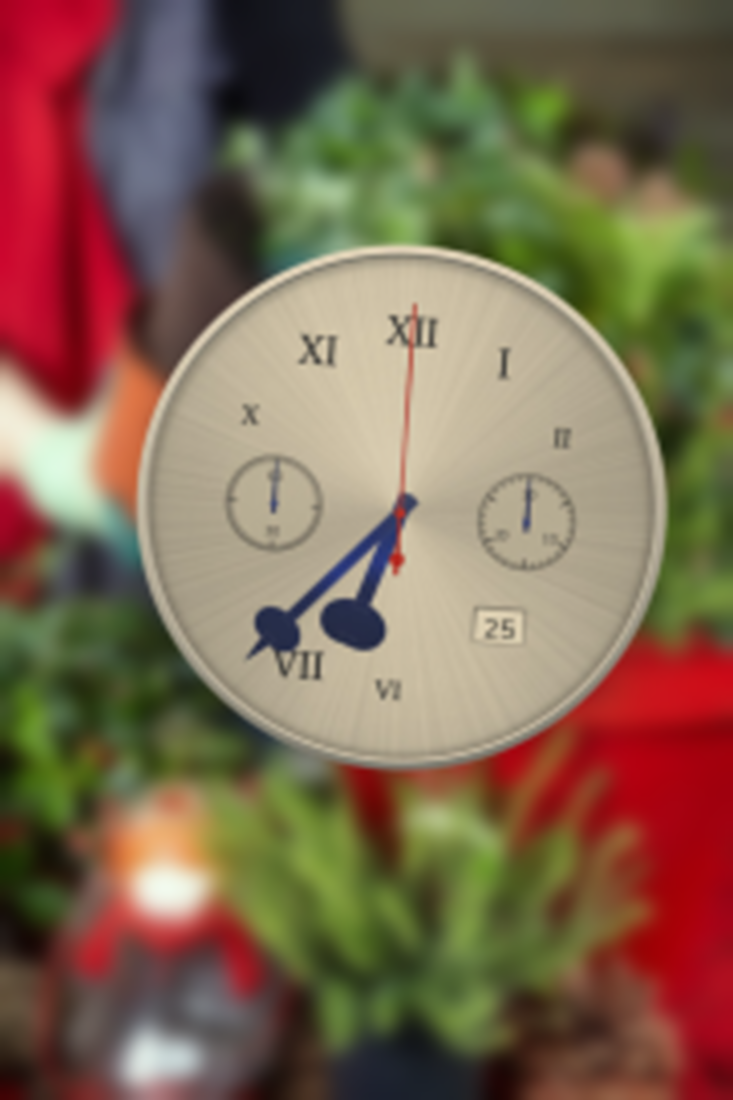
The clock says {"hour": 6, "minute": 37}
